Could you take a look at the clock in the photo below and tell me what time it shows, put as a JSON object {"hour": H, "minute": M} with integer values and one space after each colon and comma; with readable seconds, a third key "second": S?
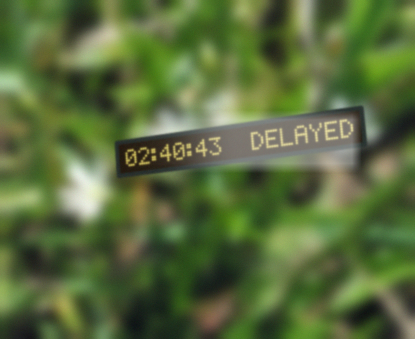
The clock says {"hour": 2, "minute": 40, "second": 43}
